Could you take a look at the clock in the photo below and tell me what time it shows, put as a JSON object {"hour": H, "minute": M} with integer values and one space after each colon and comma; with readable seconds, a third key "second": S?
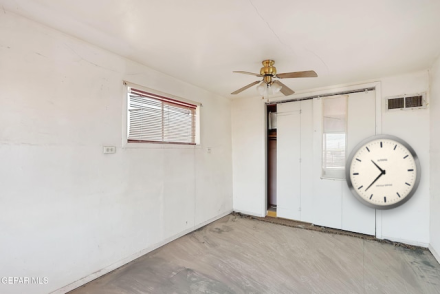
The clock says {"hour": 10, "minute": 38}
